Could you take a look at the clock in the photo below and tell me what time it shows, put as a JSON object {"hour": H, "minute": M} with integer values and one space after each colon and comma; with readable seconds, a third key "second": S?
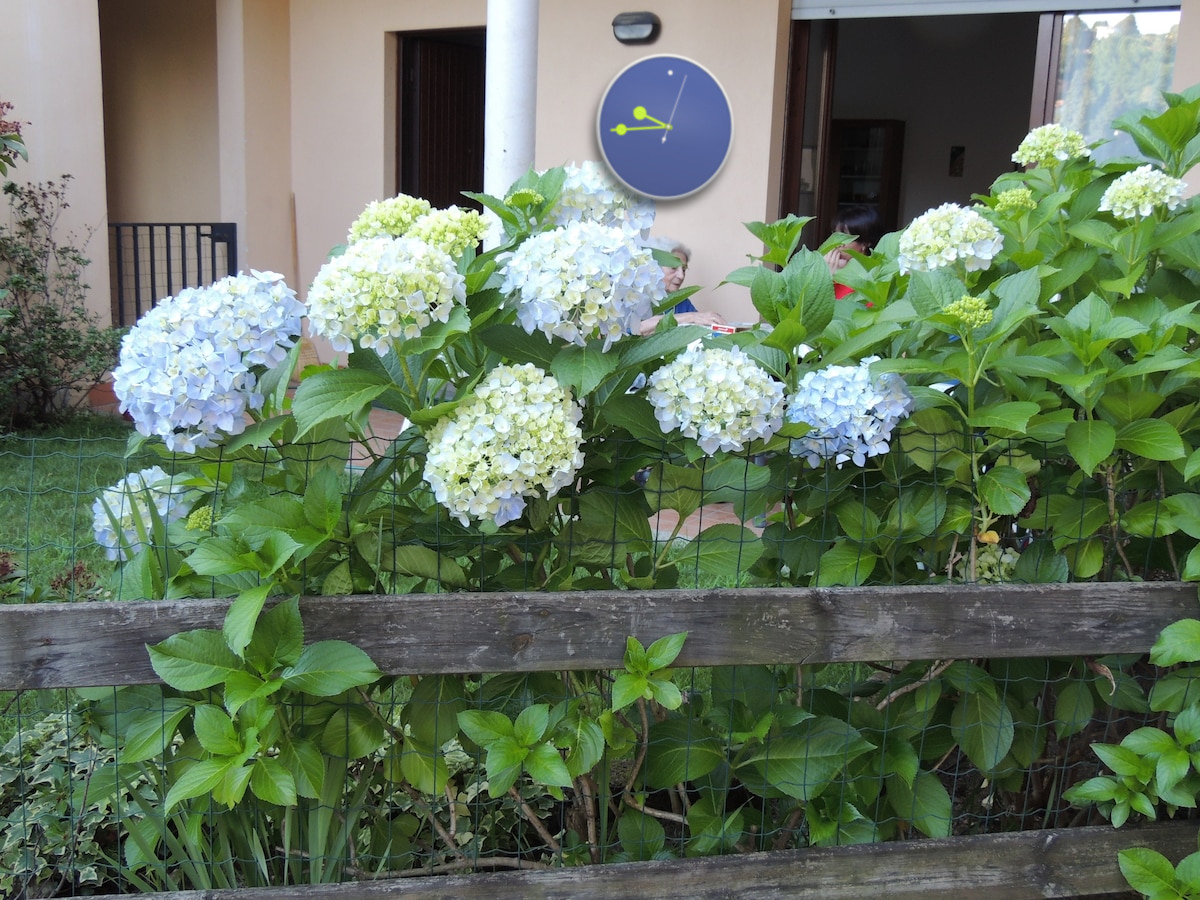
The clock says {"hour": 9, "minute": 44, "second": 3}
